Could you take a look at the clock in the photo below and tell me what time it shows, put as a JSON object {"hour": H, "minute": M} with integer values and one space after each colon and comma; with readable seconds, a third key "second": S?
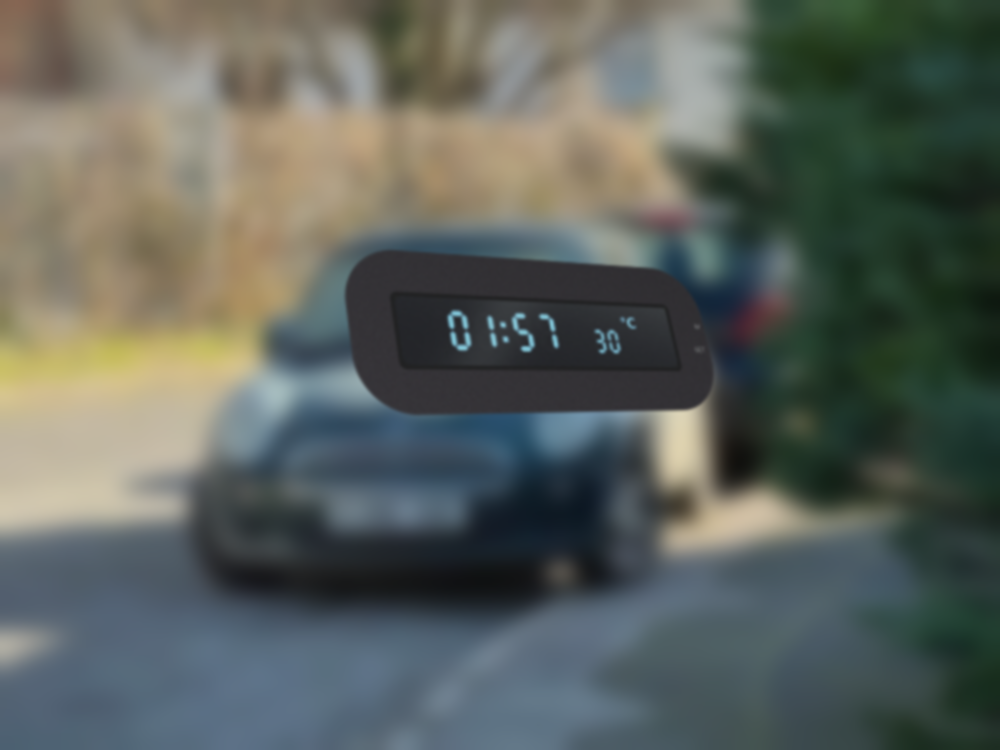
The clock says {"hour": 1, "minute": 57}
